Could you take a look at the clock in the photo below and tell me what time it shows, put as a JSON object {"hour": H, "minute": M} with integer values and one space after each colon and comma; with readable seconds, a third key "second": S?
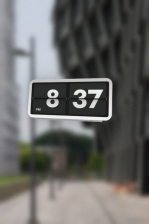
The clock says {"hour": 8, "minute": 37}
